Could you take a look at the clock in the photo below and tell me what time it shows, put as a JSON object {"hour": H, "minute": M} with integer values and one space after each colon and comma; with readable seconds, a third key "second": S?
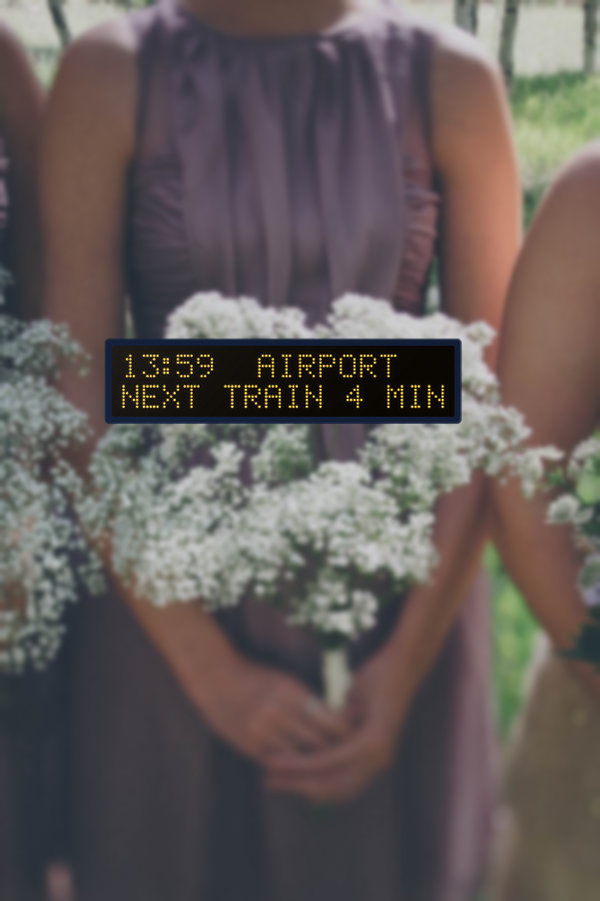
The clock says {"hour": 13, "minute": 59}
